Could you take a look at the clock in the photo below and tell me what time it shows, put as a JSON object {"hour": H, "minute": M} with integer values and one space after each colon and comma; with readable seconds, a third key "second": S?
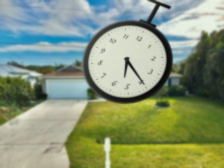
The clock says {"hour": 5, "minute": 20}
